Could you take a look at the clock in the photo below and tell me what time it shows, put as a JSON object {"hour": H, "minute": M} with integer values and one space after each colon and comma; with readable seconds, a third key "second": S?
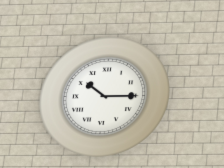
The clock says {"hour": 10, "minute": 15}
